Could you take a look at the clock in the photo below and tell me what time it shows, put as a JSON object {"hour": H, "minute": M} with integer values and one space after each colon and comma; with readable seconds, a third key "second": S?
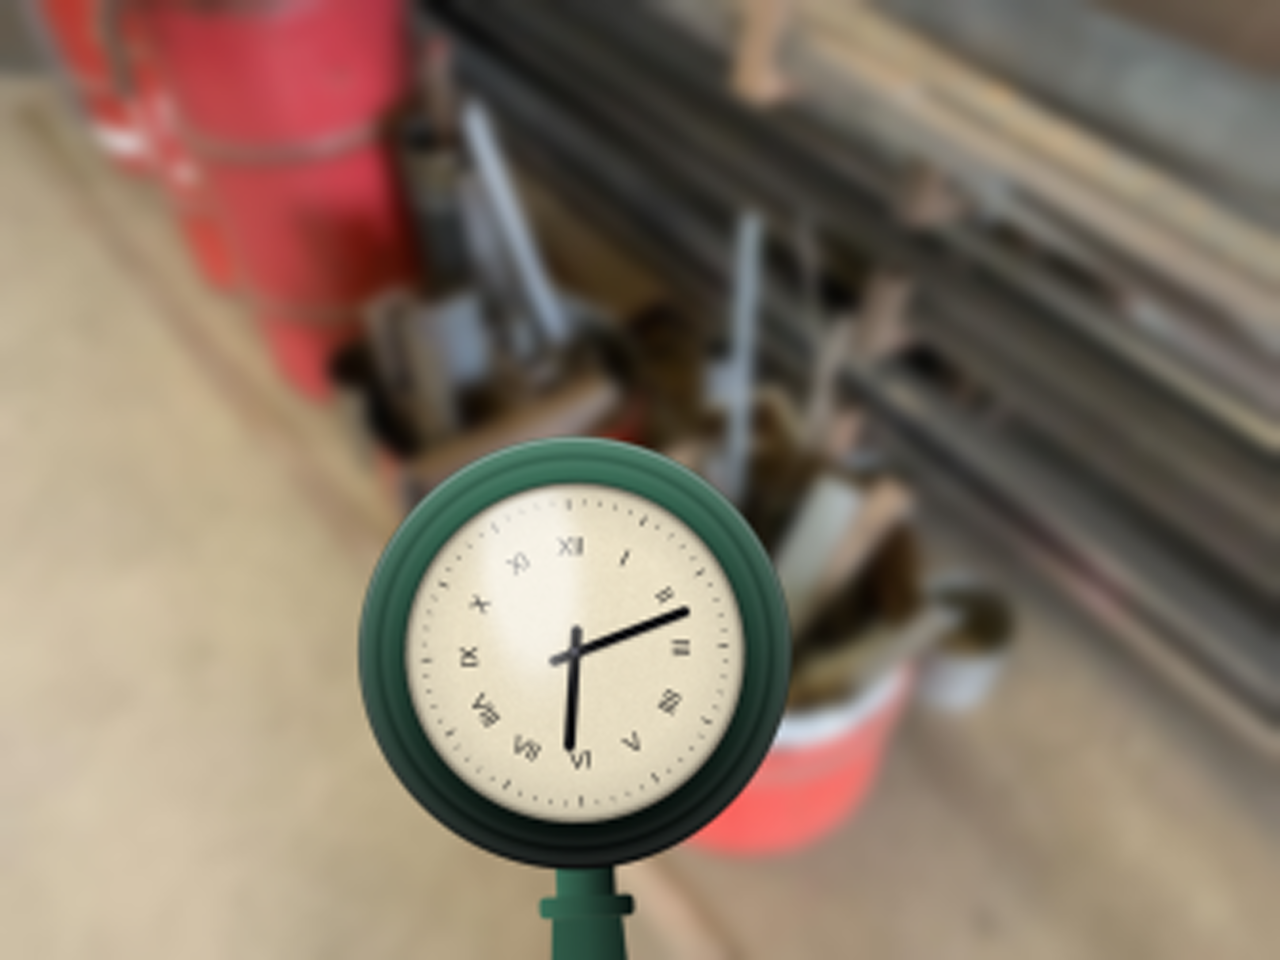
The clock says {"hour": 6, "minute": 12}
